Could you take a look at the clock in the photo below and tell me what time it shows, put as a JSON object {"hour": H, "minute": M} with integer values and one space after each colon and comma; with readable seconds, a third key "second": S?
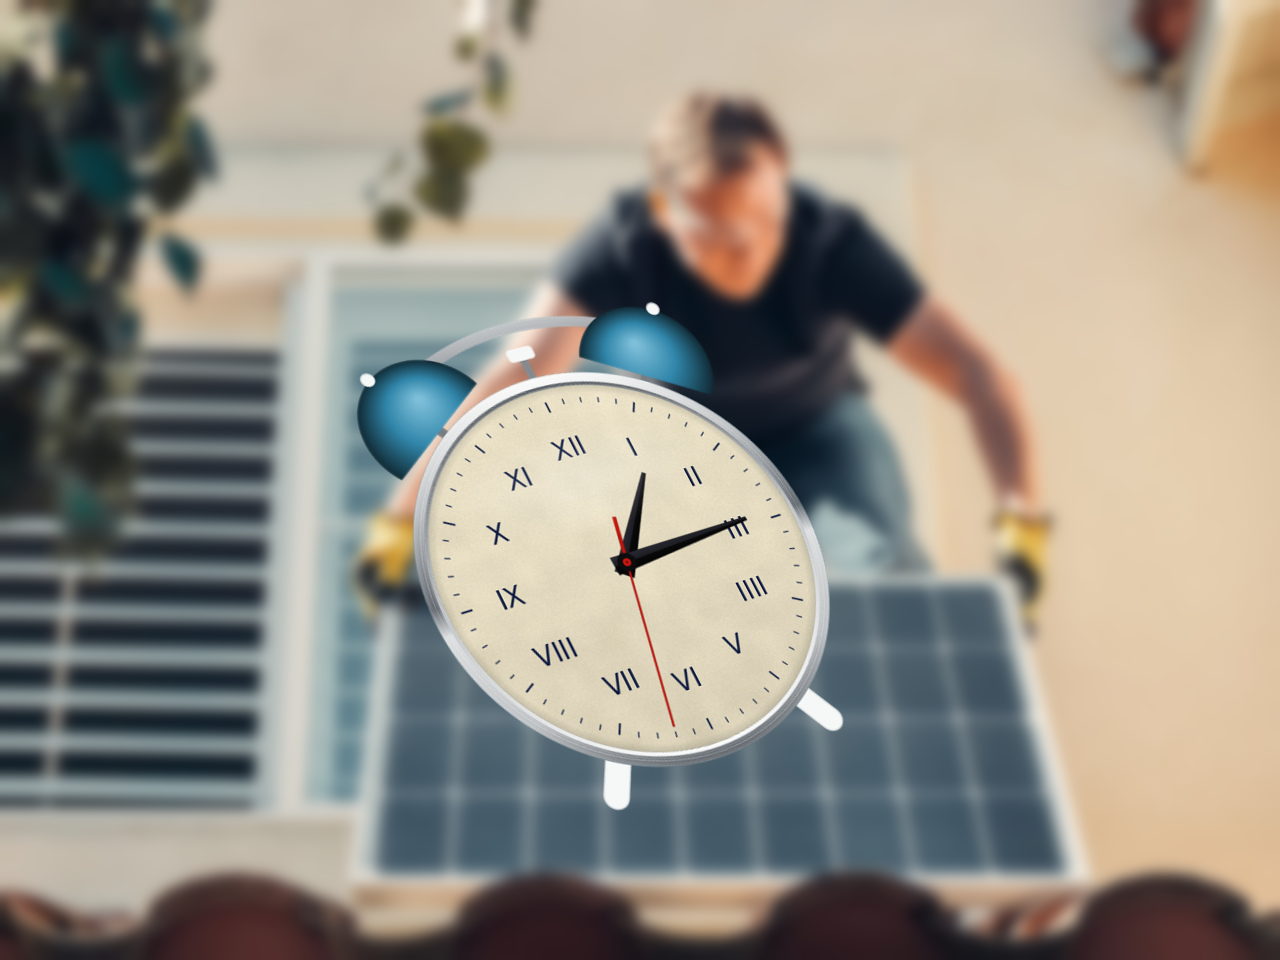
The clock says {"hour": 1, "minute": 14, "second": 32}
